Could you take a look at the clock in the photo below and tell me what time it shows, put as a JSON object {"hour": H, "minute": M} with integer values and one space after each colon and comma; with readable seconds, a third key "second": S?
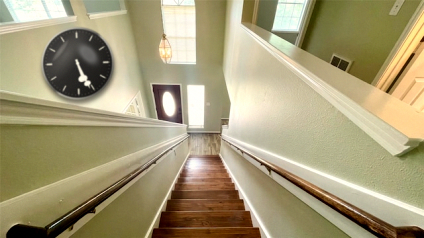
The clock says {"hour": 5, "minute": 26}
